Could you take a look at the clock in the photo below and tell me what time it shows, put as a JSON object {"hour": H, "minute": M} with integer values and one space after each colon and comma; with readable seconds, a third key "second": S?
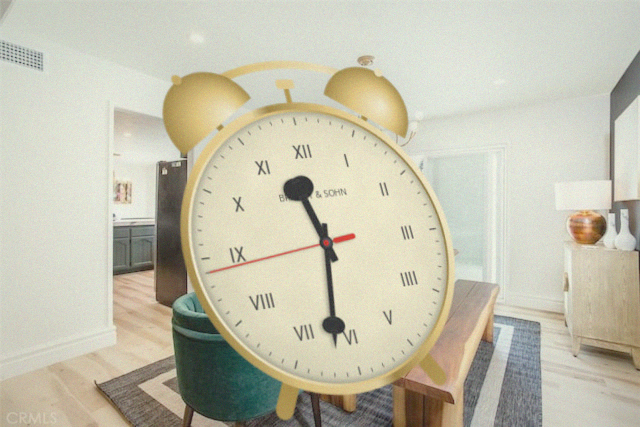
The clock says {"hour": 11, "minute": 31, "second": 44}
